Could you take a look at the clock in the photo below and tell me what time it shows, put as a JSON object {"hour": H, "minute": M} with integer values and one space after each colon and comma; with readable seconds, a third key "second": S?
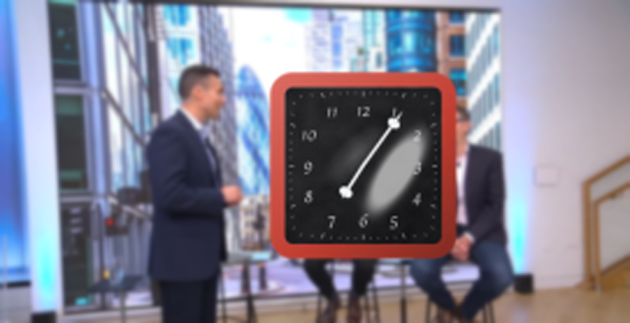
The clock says {"hour": 7, "minute": 6}
